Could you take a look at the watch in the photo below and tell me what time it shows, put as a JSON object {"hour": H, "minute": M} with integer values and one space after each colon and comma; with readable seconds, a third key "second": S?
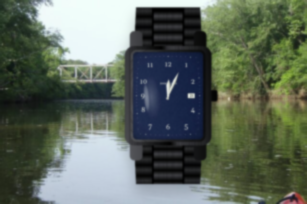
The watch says {"hour": 12, "minute": 4}
